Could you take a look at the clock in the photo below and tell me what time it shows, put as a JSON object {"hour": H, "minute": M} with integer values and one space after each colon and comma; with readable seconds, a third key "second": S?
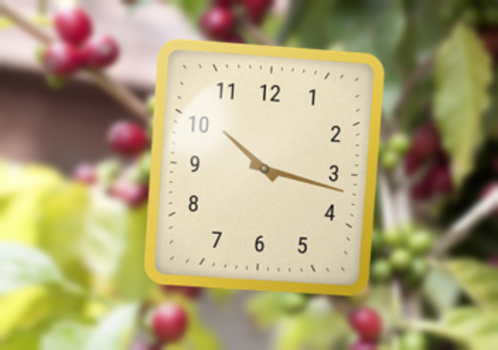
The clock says {"hour": 10, "minute": 17}
